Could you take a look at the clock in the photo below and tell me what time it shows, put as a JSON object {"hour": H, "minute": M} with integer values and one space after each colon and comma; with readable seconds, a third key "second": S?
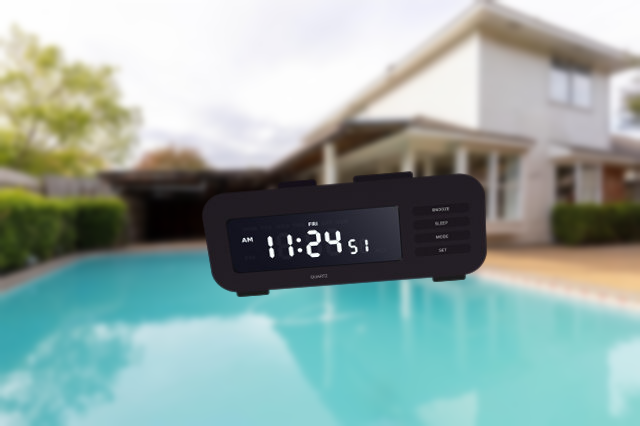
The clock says {"hour": 11, "minute": 24, "second": 51}
